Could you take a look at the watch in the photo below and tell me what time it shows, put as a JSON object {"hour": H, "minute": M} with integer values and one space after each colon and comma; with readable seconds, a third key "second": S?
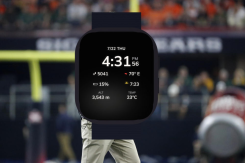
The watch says {"hour": 4, "minute": 31}
